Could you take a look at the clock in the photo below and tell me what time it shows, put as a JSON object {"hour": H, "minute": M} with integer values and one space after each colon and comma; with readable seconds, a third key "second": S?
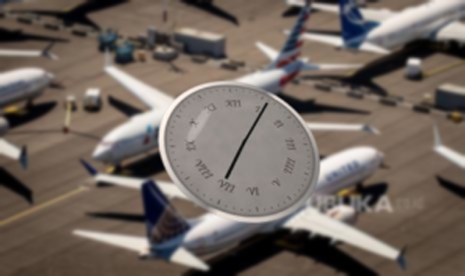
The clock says {"hour": 7, "minute": 6}
